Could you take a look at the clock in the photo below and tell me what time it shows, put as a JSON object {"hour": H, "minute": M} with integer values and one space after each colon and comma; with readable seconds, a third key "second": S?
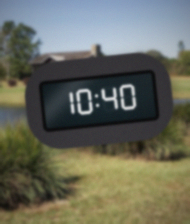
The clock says {"hour": 10, "minute": 40}
